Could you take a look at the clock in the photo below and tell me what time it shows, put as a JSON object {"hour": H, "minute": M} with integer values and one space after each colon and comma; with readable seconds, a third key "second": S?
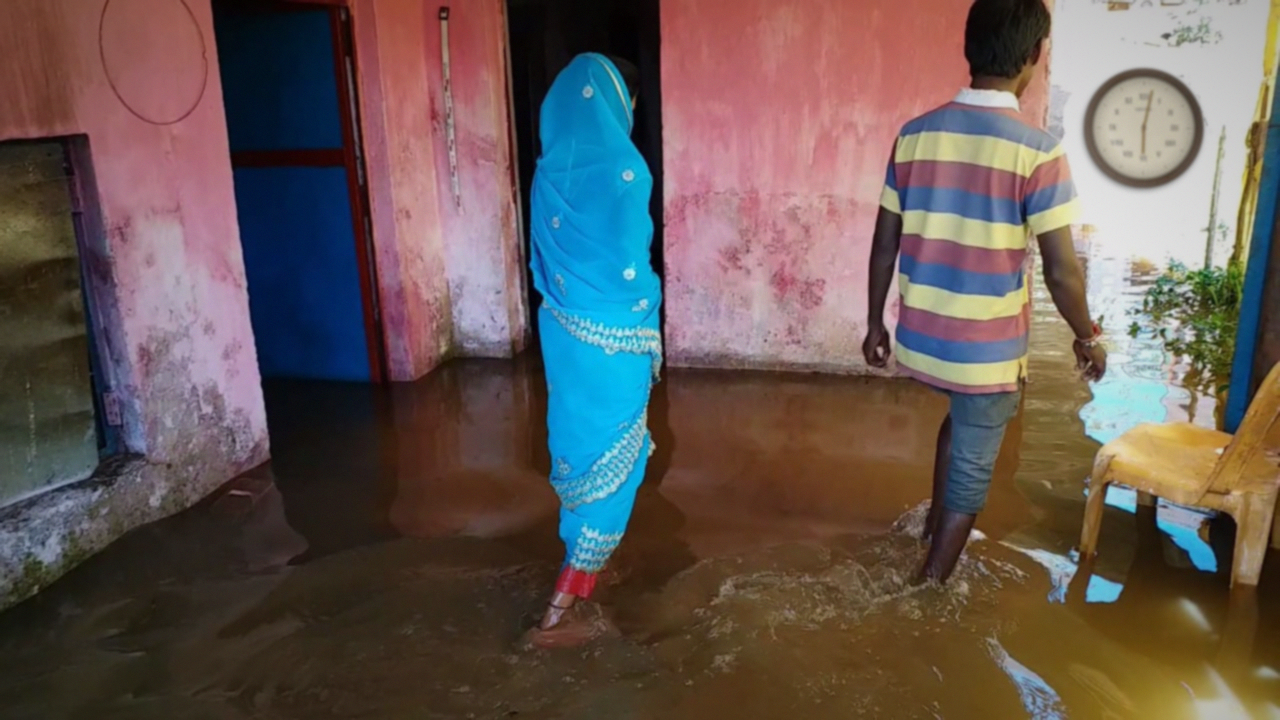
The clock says {"hour": 6, "minute": 2}
